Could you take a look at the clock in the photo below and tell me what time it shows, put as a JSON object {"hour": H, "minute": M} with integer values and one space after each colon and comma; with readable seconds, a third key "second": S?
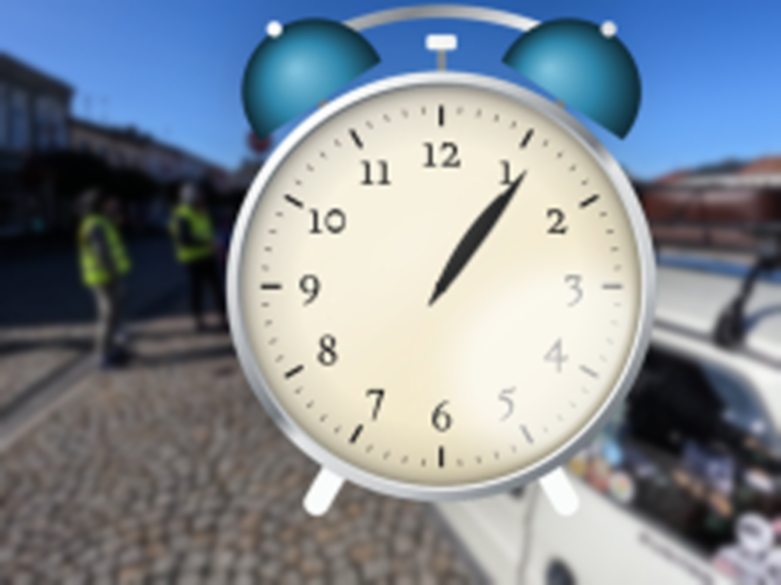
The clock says {"hour": 1, "minute": 6}
